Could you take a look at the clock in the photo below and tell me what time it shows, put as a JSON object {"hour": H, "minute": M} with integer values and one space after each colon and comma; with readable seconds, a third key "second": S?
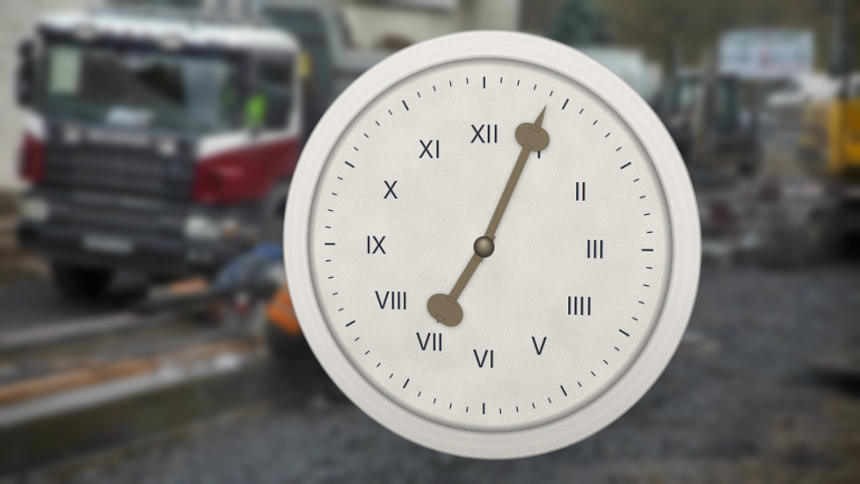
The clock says {"hour": 7, "minute": 4}
